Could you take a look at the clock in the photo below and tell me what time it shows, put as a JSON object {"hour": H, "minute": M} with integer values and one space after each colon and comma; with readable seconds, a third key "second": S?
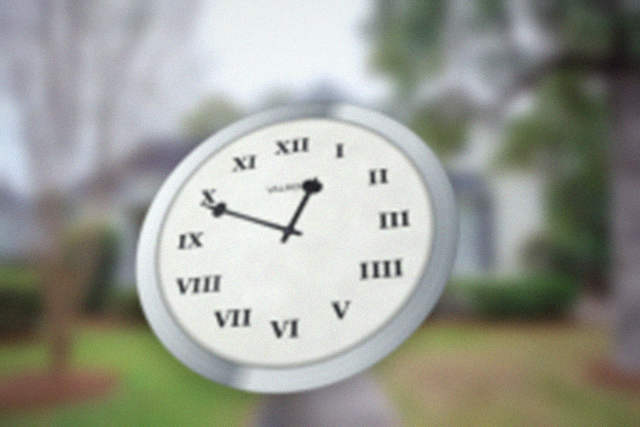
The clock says {"hour": 12, "minute": 49}
